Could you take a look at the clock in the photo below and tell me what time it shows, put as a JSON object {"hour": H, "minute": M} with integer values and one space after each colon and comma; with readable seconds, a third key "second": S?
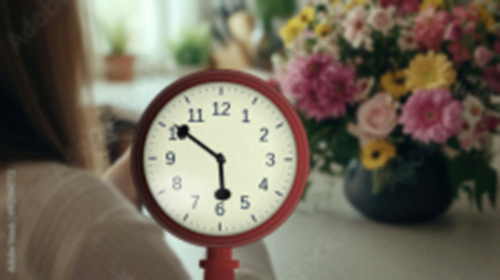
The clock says {"hour": 5, "minute": 51}
